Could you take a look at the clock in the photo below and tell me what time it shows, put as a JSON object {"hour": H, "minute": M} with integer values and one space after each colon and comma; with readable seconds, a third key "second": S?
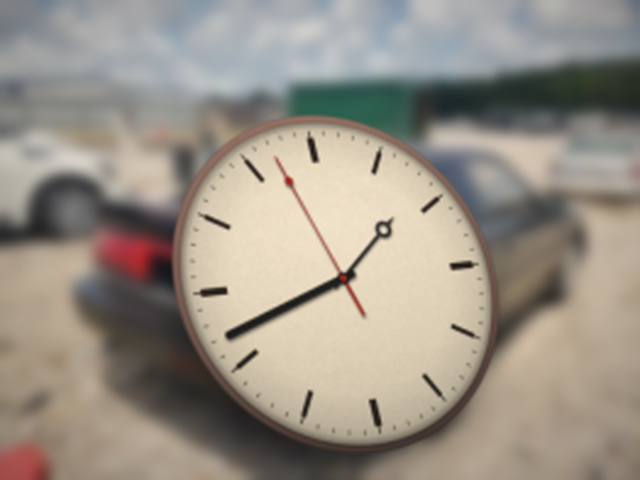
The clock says {"hour": 1, "minute": 41, "second": 57}
